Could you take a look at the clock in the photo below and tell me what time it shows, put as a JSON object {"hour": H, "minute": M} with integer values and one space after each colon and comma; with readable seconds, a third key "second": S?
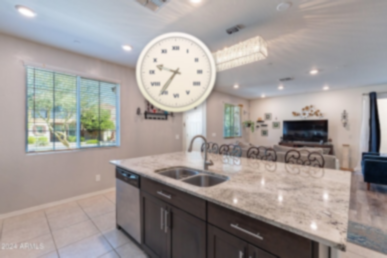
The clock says {"hour": 9, "minute": 36}
